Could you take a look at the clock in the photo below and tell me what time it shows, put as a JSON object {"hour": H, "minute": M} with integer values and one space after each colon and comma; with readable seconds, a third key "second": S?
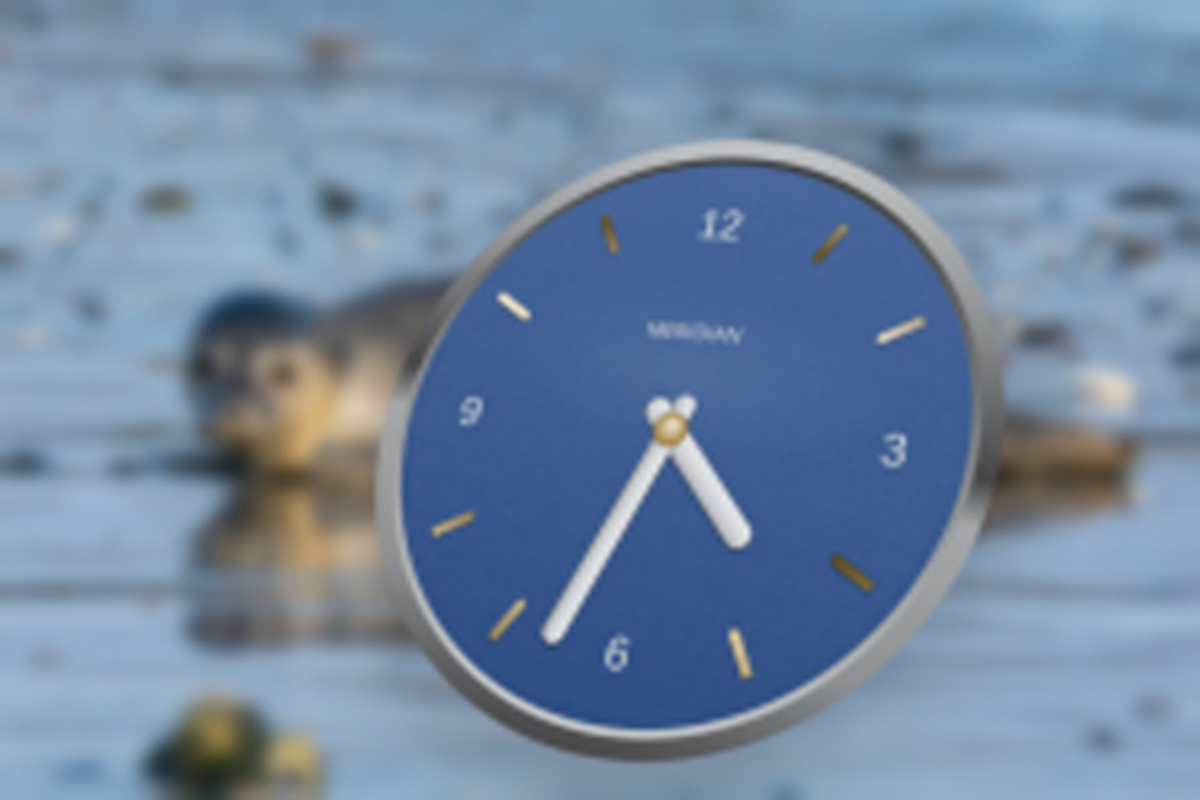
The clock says {"hour": 4, "minute": 33}
